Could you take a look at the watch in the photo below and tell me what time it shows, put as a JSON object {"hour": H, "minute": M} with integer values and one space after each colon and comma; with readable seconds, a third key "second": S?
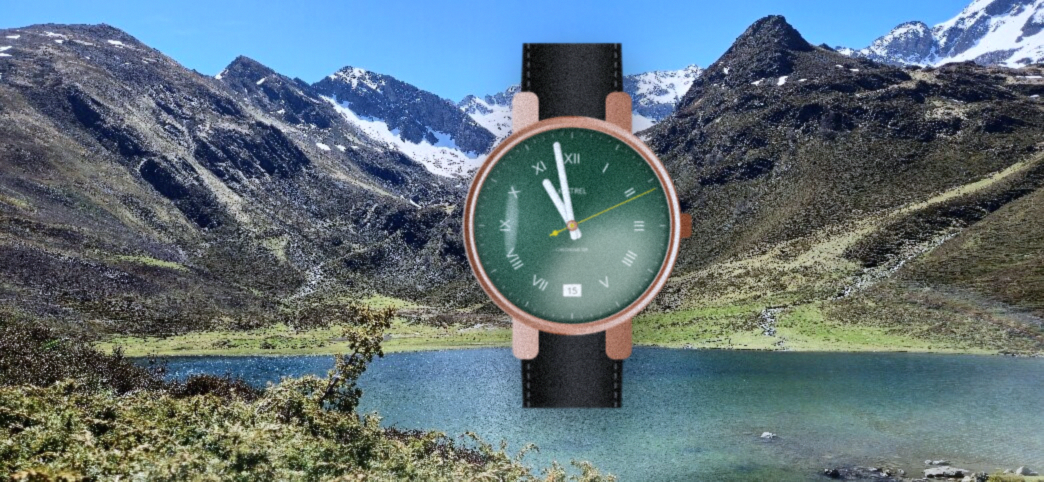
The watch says {"hour": 10, "minute": 58, "second": 11}
